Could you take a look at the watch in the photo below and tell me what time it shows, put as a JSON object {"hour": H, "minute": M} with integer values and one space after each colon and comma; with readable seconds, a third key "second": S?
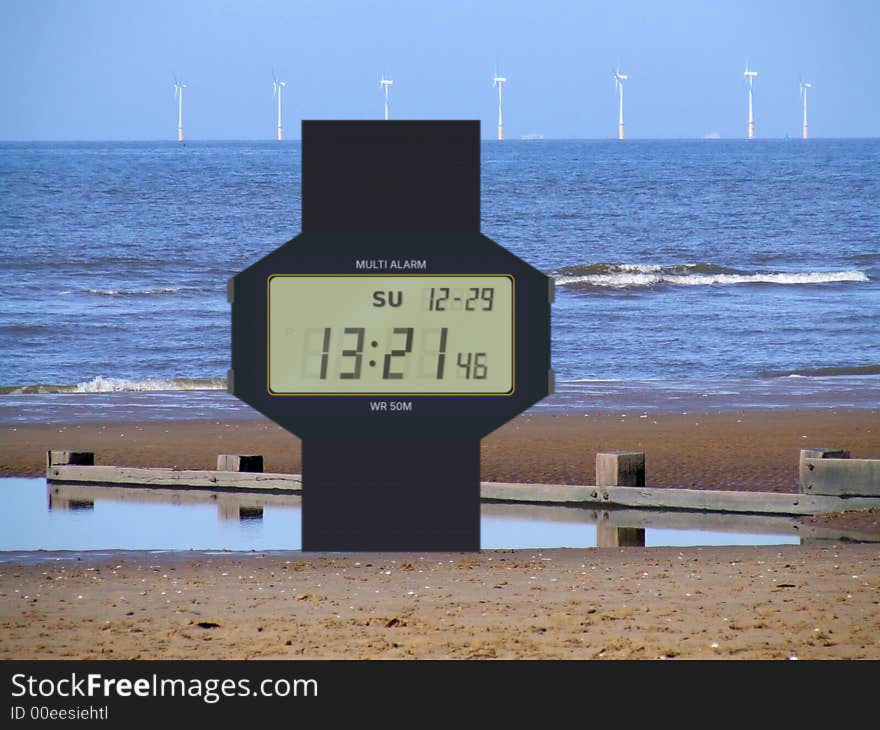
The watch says {"hour": 13, "minute": 21, "second": 46}
